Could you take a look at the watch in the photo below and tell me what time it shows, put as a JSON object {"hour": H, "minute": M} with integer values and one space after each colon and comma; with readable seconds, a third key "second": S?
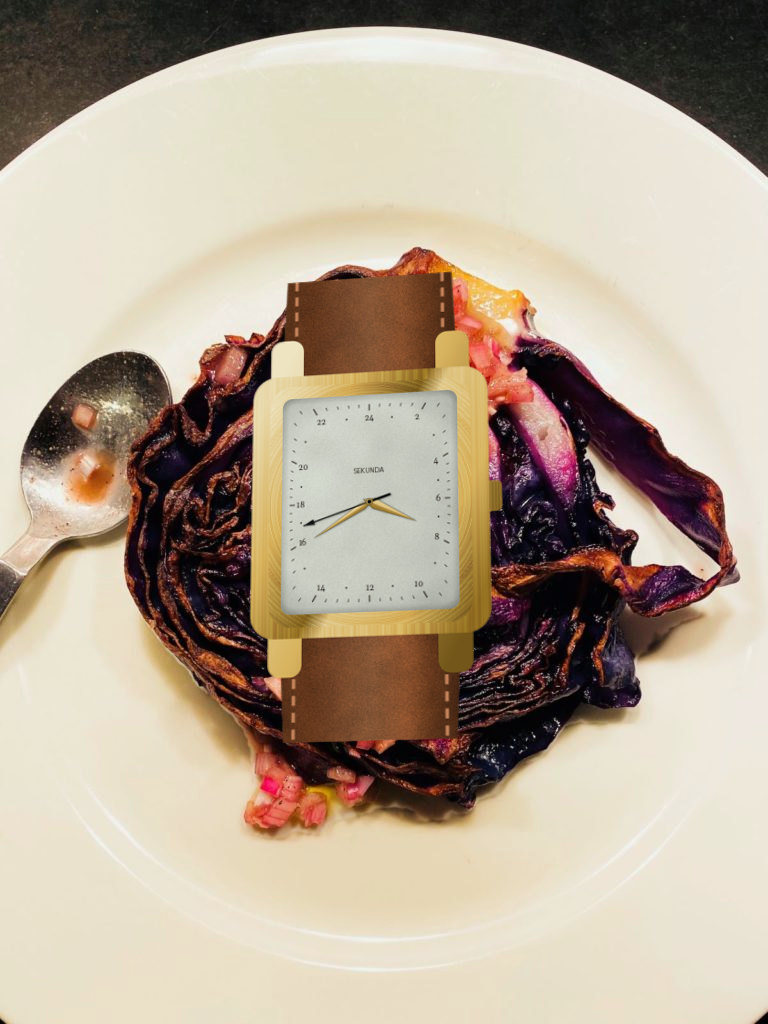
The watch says {"hour": 7, "minute": 39, "second": 42}
